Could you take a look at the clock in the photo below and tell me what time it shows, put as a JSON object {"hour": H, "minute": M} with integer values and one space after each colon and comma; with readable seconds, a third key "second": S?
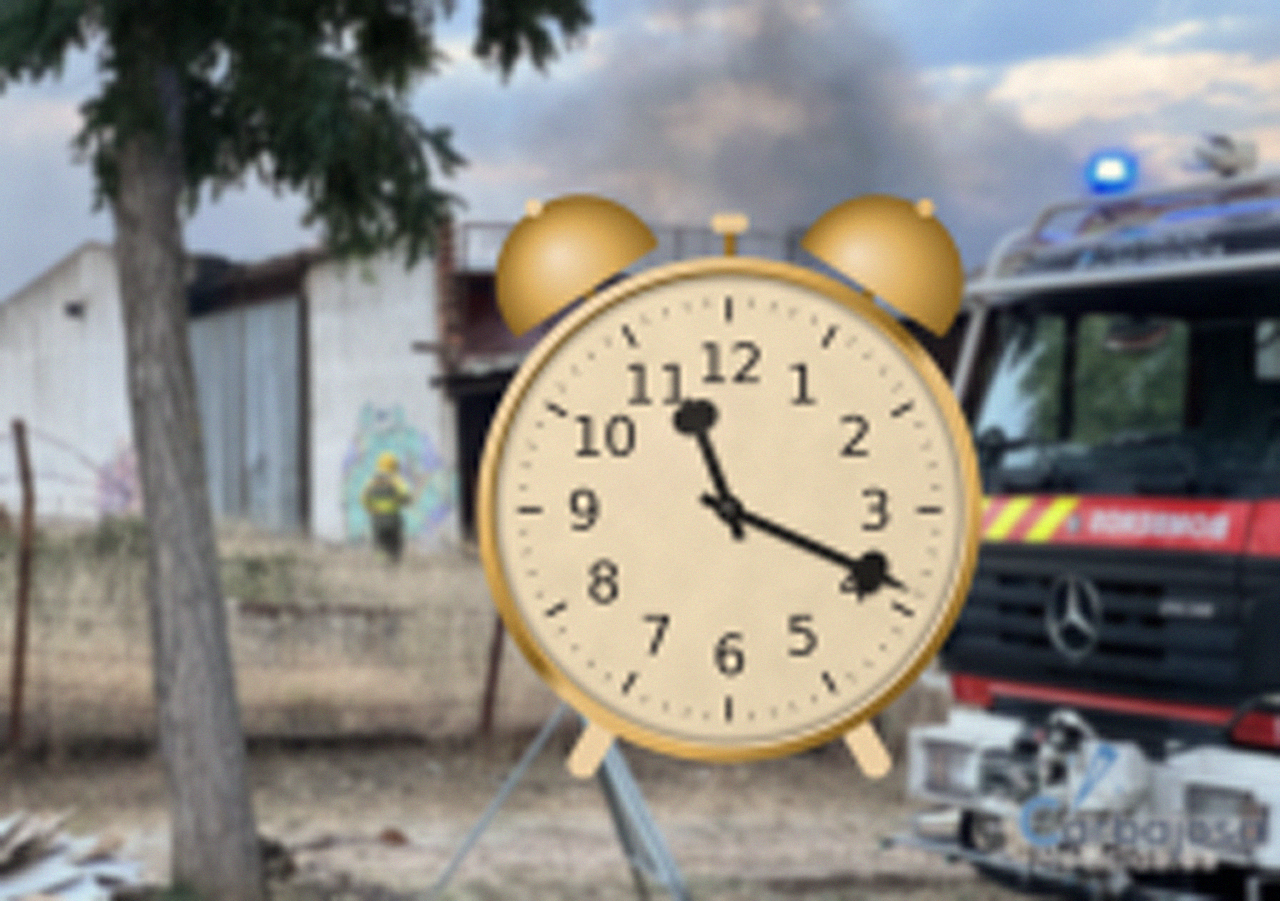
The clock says {"hour": 11, "minute": 19}
